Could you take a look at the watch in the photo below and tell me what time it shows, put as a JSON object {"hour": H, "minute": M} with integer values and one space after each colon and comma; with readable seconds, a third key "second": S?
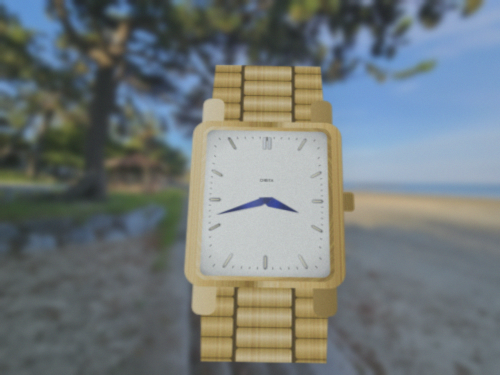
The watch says {"hour": 3, "minute": 42}
